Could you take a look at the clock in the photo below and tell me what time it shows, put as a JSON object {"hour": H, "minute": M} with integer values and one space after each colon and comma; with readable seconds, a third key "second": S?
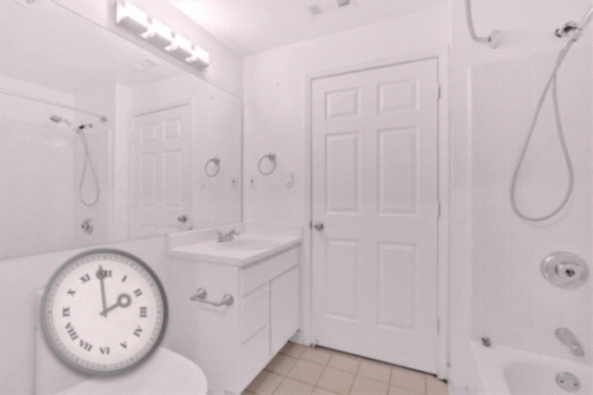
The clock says {"hour": 1, "minute": 59}
